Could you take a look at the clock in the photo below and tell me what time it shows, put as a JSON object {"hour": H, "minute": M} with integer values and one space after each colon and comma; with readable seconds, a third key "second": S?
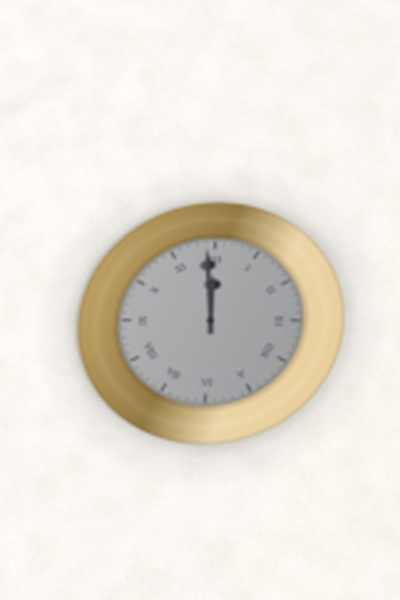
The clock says {"hour": 11, "minute": 59}
